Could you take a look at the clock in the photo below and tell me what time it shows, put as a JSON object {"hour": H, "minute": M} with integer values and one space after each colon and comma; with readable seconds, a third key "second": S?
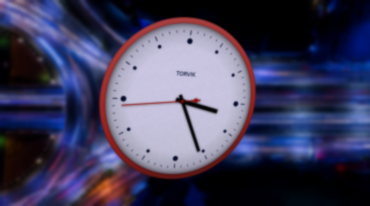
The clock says {"hour": 3, "minute": 25, "second": 44}
